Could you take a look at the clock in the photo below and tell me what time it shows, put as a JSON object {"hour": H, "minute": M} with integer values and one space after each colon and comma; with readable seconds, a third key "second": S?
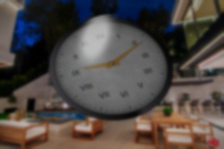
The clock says {"hour": 9, "minute": 11}
